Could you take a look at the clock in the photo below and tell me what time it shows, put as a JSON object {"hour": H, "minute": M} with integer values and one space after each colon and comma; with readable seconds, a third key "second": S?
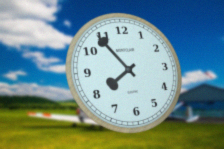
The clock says {"hour": 7, "minute": 54}
